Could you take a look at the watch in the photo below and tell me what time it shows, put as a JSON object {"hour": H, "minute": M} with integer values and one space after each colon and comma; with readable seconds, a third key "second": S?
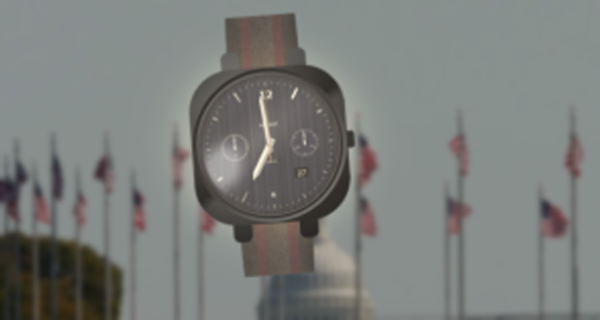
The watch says {"hour": 6, "minute": 59}
